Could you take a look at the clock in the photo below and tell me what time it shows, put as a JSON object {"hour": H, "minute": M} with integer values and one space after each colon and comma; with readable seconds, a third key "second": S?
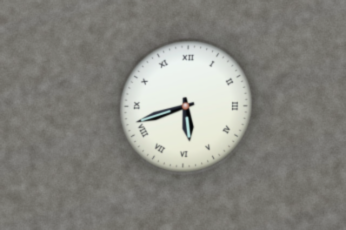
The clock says {"hour": 5, "minute": 42}
